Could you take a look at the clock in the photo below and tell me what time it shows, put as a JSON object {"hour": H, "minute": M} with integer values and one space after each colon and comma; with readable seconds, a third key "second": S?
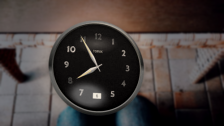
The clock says {"hour": 7, "minute": 55}
